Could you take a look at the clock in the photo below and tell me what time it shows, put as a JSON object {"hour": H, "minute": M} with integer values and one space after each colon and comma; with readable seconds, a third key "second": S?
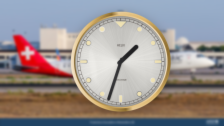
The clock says {"hour": 1, "minute": 33}
